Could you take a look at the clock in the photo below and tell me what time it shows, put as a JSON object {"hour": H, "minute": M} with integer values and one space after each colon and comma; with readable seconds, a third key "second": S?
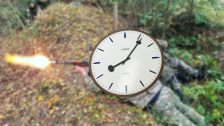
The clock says {"hour": 8, "minute": 6}
